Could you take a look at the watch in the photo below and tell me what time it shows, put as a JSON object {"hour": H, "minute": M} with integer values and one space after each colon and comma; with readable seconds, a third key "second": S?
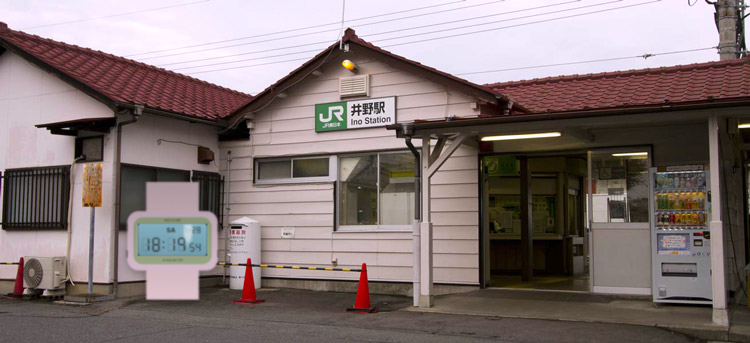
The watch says {"hour": 18, "minute": 19}
